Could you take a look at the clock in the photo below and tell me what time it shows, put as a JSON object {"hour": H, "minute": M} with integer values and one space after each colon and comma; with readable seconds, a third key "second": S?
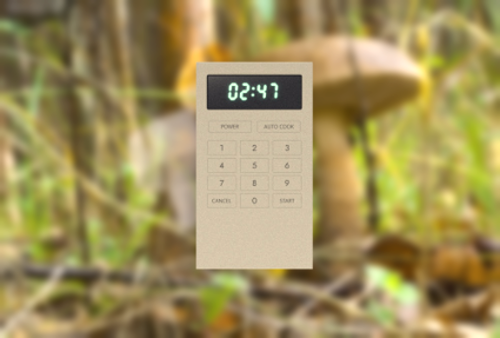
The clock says {"hour": 2, "minute": 47}
